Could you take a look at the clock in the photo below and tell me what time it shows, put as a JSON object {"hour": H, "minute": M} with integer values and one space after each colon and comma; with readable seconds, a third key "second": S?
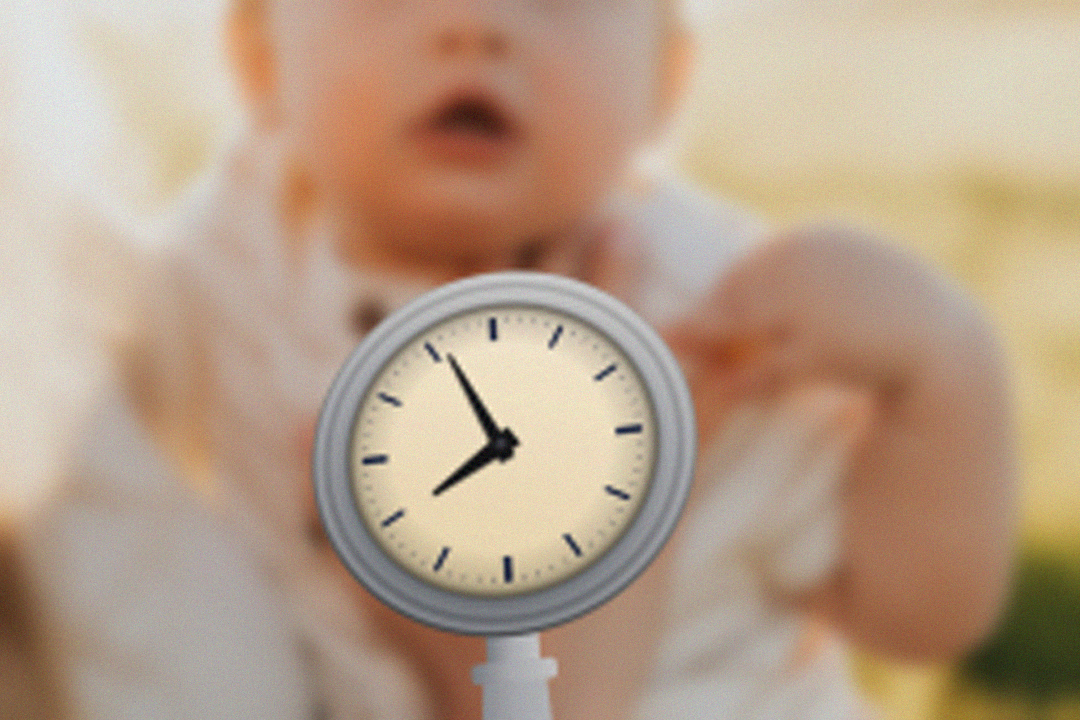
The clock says {"hour": 7, "minute": 56}
